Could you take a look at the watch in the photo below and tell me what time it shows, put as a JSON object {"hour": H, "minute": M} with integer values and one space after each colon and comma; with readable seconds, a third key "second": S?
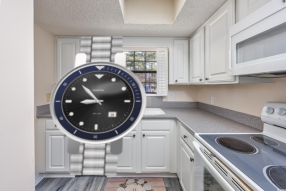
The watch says {"hour": 8, "minute": 53}
